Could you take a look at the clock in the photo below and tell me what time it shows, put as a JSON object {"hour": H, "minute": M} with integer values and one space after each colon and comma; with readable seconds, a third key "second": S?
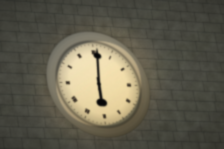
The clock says {"hour": 6, "minute": 1}
